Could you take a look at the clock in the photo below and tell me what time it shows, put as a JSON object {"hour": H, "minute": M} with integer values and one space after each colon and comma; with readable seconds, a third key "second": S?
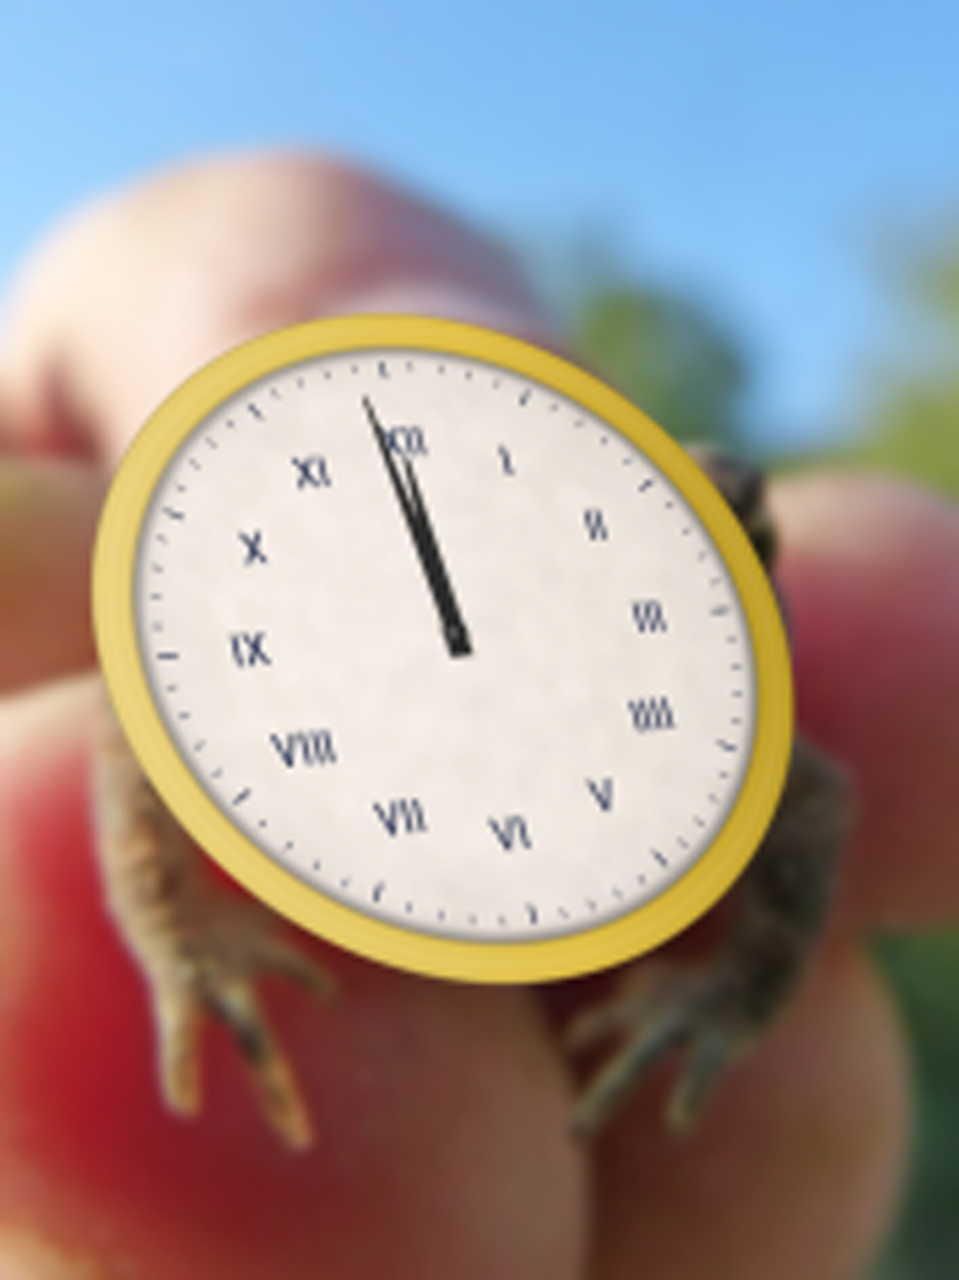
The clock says {"hour": 11, "minute": 59}
